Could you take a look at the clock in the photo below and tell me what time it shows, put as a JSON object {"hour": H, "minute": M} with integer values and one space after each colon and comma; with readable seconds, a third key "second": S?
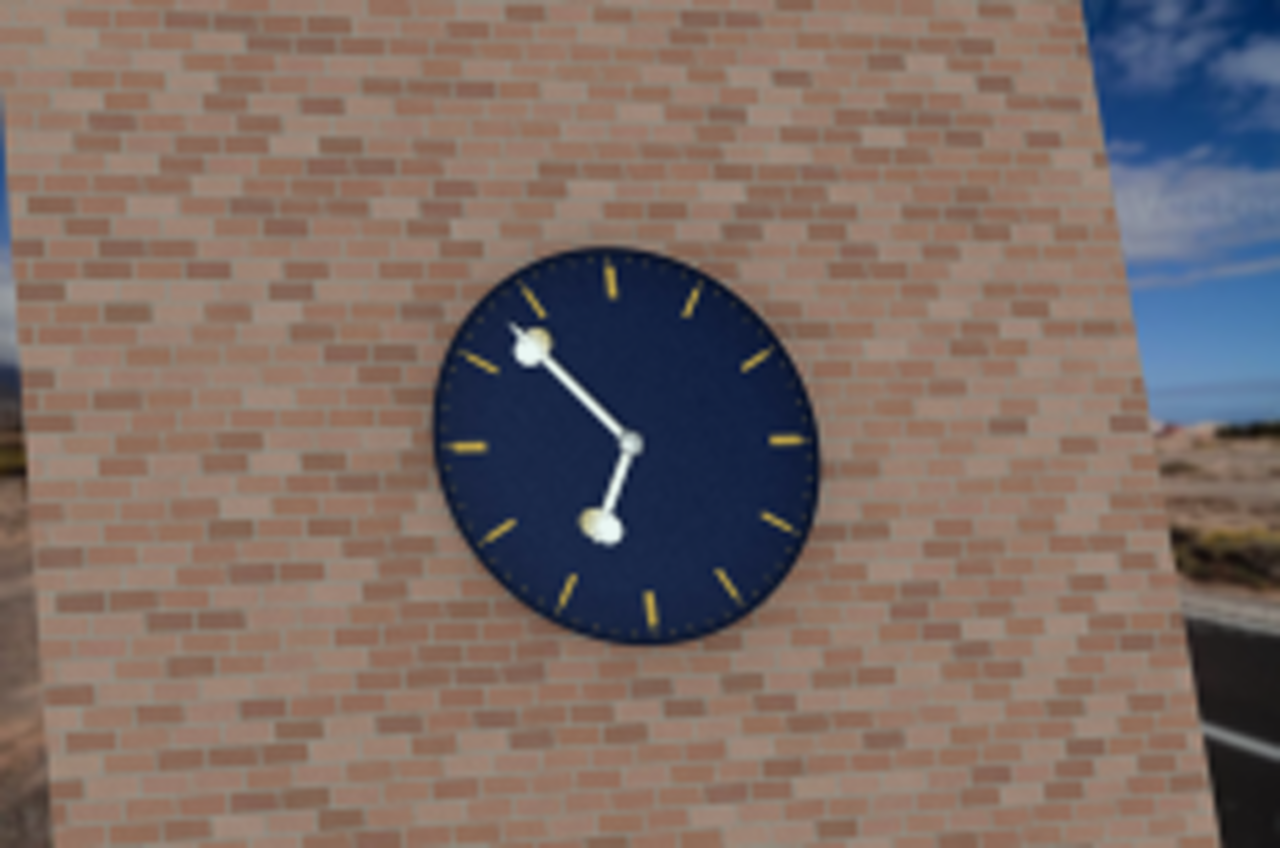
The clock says {"hour": 6, "minute": 53}
